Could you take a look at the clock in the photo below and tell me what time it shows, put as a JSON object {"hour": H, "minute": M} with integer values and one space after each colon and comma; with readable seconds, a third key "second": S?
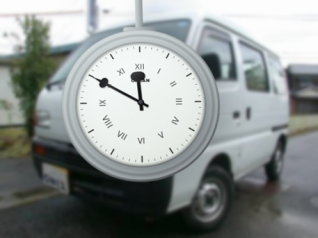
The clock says {"hour": 11, "minute": 50}
